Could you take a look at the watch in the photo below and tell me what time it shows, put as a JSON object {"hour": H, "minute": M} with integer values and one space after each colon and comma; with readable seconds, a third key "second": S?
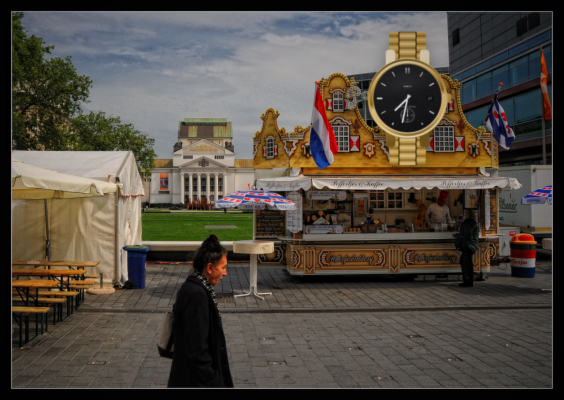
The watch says {"hour": 7, "minute": 32}
